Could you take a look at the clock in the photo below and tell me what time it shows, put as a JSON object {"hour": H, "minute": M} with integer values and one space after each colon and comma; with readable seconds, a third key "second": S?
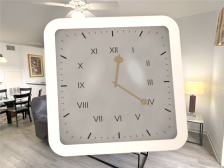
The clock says {"hour": 12, "minute": 21}
